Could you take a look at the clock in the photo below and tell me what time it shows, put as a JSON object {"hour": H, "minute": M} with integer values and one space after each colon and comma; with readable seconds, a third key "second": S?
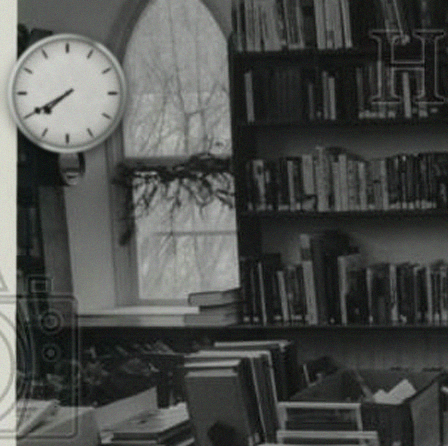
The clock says {"hour": 7, "minute": 40}
